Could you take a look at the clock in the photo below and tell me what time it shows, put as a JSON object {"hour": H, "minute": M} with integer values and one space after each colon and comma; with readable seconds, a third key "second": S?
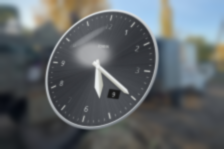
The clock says {"hour": 5, "minute": 20}
